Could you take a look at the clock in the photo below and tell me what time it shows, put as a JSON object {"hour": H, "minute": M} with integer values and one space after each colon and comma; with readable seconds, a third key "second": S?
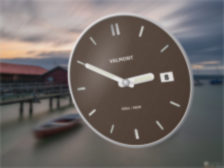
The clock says {"hour": 2, "minute": 50}
